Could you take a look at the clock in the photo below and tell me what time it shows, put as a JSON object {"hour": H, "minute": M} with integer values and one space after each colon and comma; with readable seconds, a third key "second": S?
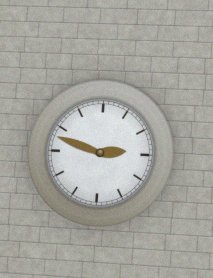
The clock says {"hour": 2, "minute": 48}
